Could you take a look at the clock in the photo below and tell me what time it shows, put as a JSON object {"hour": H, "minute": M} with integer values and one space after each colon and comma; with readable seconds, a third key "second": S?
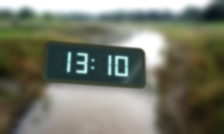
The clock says {"hour": 13, "minute": 10}
